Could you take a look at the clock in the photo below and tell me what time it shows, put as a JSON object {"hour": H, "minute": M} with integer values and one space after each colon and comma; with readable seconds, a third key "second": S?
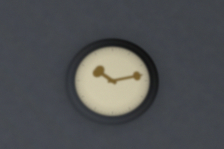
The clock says {"hour": 10, "minute": 13}
